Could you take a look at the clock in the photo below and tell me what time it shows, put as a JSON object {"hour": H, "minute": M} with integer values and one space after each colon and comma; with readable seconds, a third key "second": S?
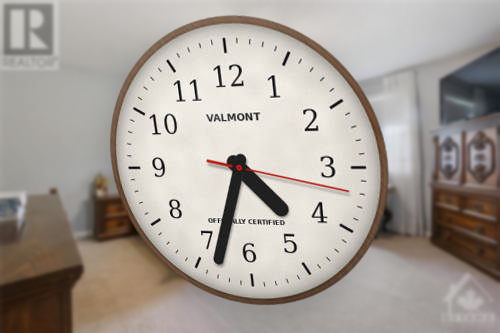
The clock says {"hour": 4, "minute": 33, "second": 17}
